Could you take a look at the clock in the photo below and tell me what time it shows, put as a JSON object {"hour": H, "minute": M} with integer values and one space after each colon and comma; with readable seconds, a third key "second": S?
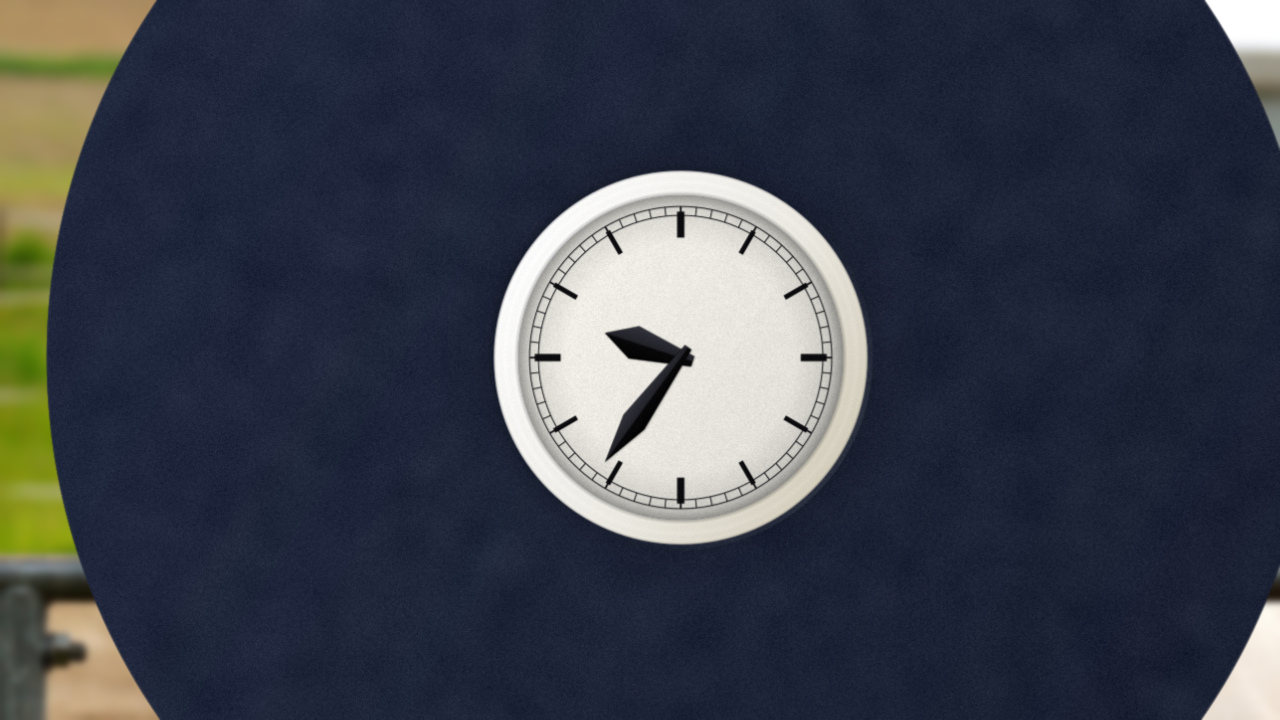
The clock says {"hour": 9, "minute": 36}
